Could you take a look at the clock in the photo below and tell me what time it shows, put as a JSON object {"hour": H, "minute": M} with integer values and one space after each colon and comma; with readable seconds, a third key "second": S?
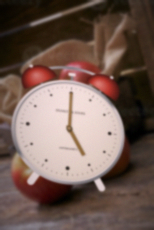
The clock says {"hour": 5, "minute": 0}
